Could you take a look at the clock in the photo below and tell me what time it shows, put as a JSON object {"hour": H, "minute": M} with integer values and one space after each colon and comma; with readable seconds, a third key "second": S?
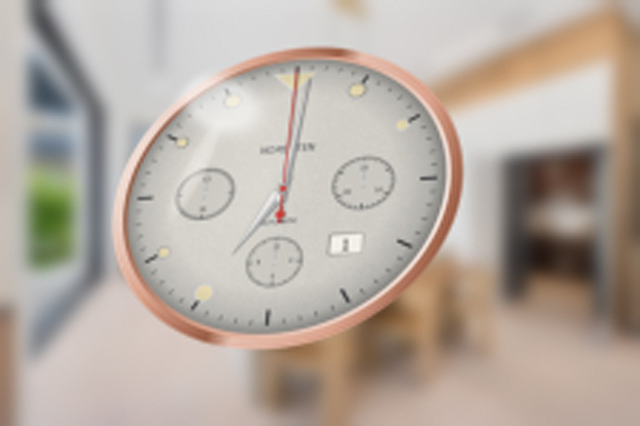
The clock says {"hour": 7, "minute": 1}
